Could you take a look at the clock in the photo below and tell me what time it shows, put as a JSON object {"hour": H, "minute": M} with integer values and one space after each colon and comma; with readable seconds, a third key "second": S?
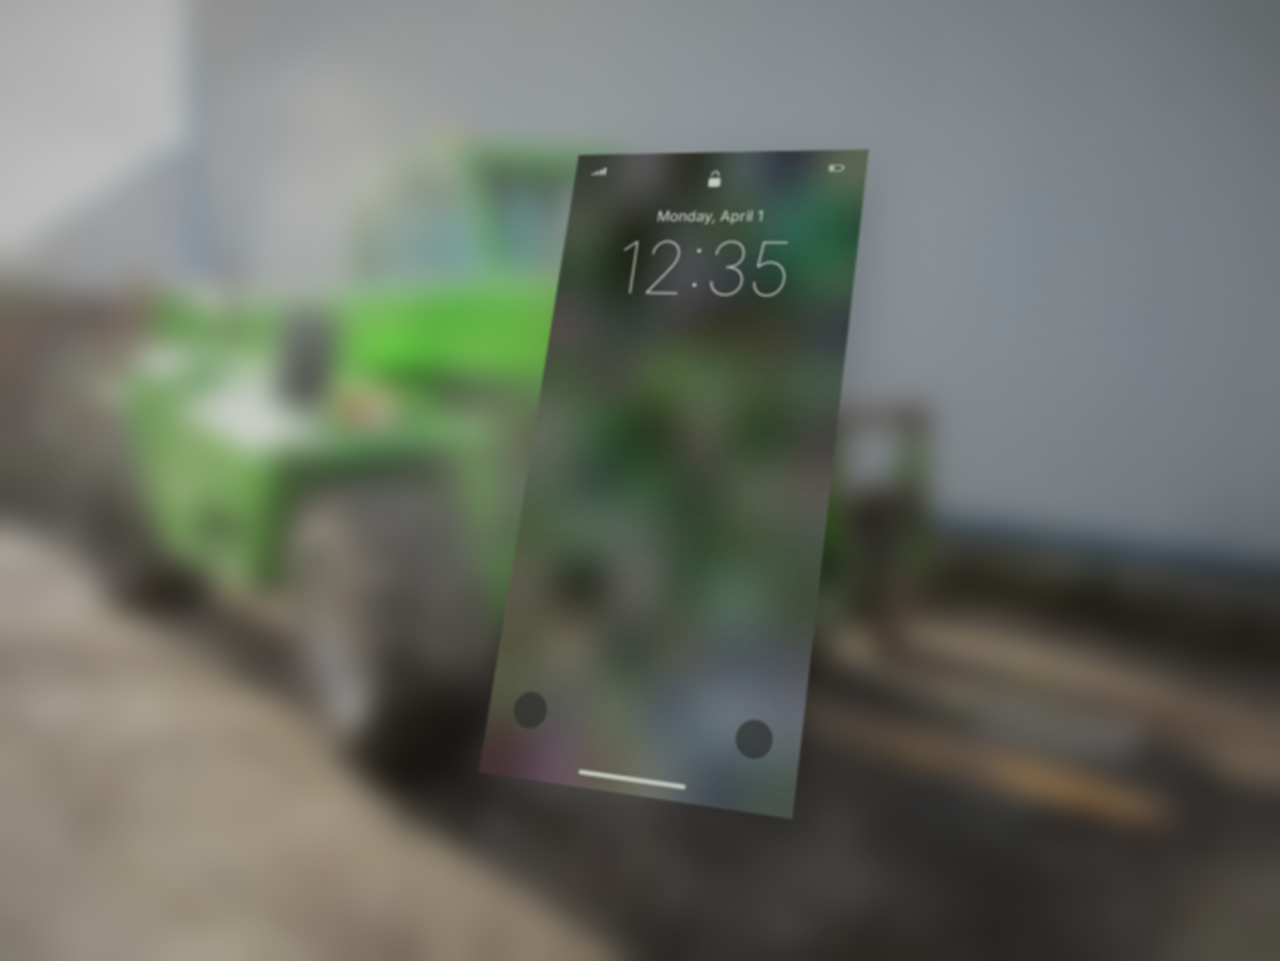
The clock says {"hour": 12, "minute": 35}
